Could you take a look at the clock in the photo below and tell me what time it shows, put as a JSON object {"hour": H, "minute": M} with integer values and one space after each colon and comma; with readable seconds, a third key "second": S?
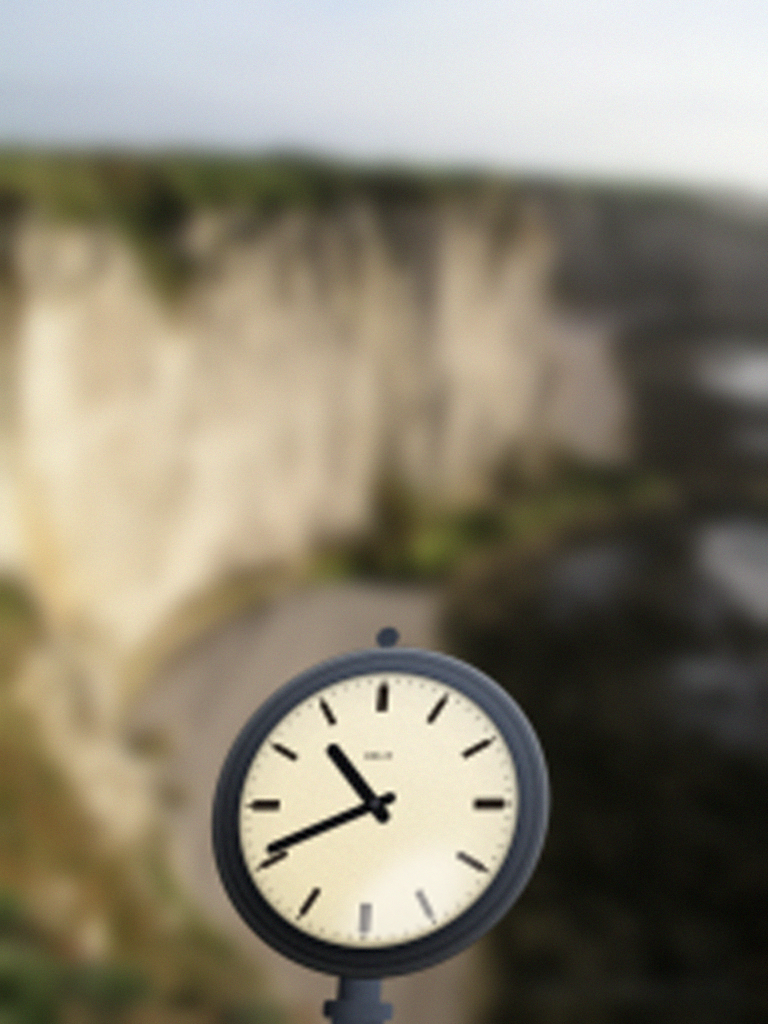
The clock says {"hour": 10, "minute": 41}
